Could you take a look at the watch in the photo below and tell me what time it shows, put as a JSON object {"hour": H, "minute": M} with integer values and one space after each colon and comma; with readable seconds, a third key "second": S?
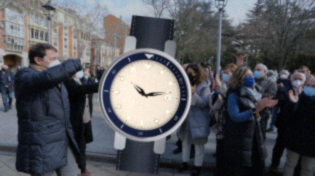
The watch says {"hour": 10, "minute": 13}
